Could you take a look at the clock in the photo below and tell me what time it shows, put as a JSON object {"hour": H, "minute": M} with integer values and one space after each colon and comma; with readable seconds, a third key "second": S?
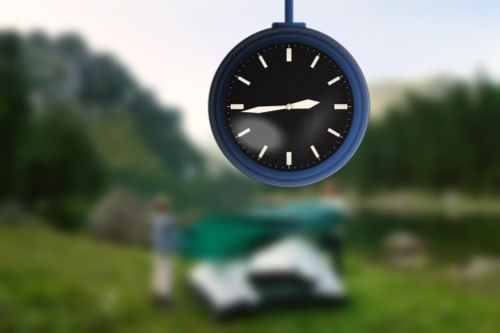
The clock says {"hour": 2, "minute": 44}
